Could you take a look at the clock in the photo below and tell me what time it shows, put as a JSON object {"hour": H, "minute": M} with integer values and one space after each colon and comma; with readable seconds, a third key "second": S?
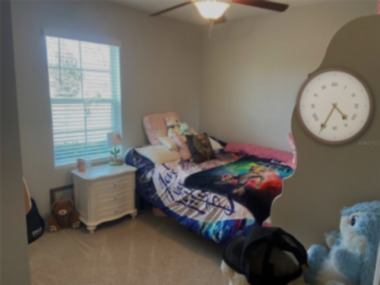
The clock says {"hour": 4, "minute": 35}
